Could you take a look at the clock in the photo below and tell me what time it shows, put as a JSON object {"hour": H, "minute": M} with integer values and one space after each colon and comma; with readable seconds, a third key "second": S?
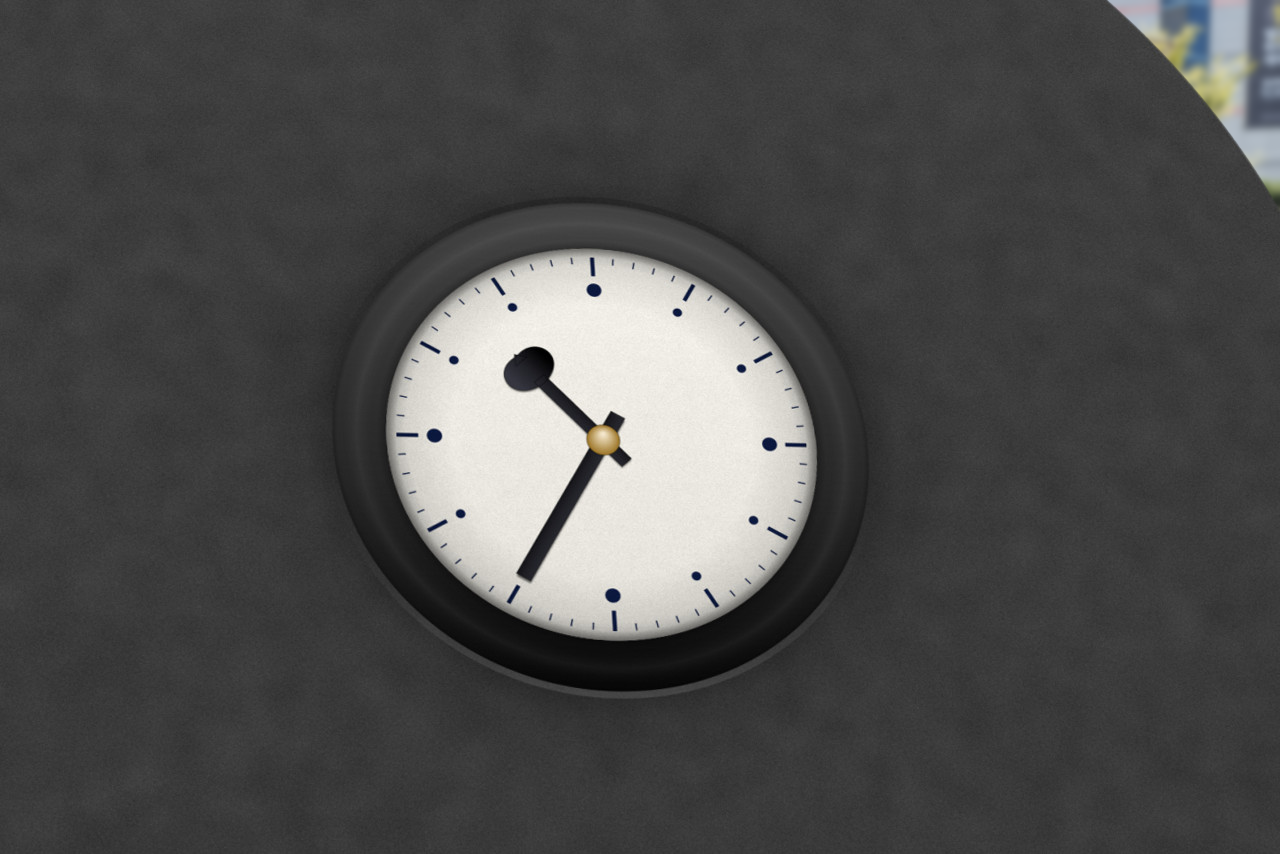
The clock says {"hour": 10, "minute": 35}
